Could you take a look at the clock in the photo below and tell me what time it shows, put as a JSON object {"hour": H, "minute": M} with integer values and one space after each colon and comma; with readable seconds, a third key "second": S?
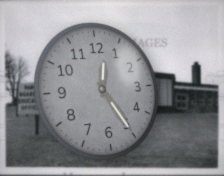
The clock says {"hour": 12, "minute": 25}
